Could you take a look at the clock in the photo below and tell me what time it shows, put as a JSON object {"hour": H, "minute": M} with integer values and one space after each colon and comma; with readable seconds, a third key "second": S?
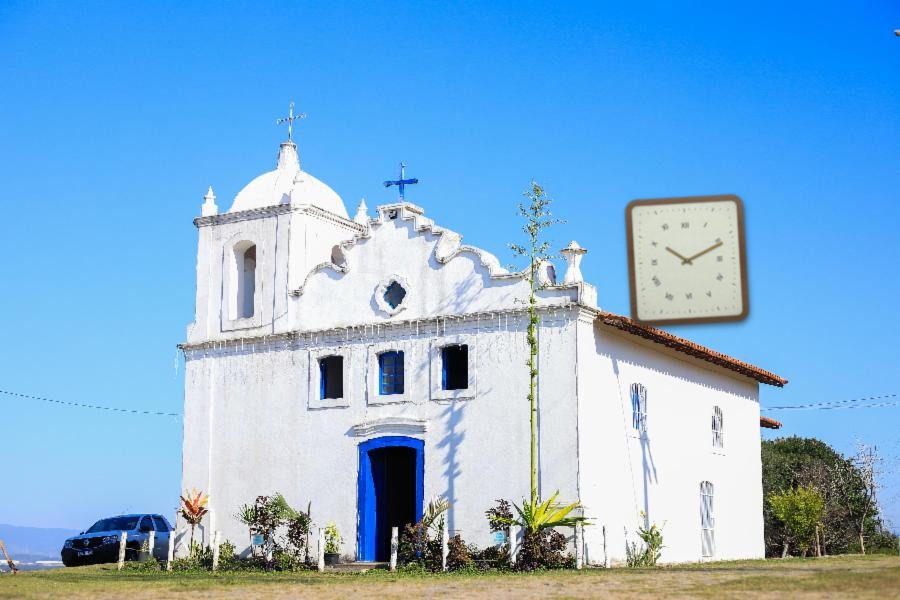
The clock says {"hour": 10, "minute": 11}
